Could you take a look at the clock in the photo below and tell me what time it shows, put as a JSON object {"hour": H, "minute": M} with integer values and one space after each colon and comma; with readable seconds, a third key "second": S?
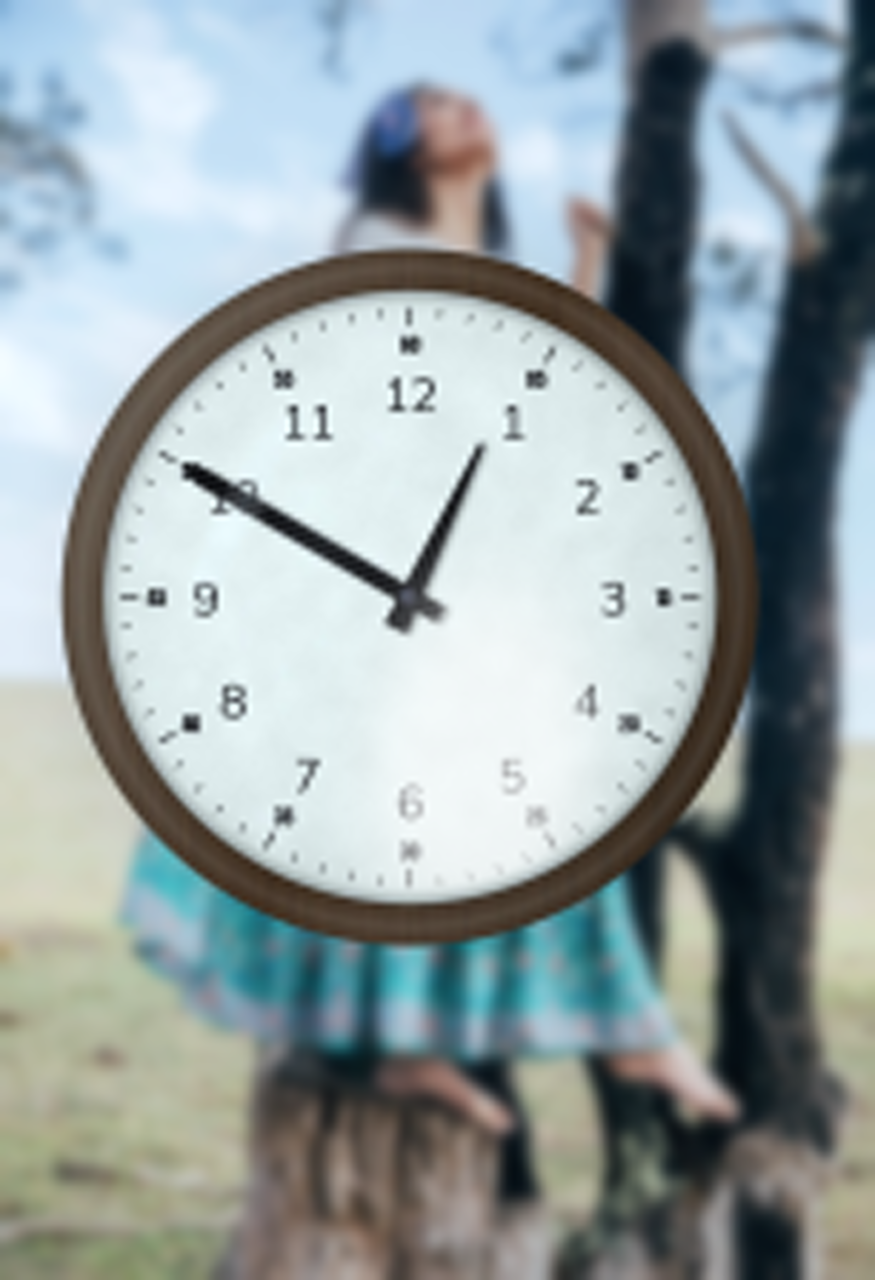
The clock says {"hour": 12, "minute": 50}
